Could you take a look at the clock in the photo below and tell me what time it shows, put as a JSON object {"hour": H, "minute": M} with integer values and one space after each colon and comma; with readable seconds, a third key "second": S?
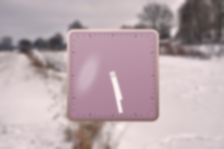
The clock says {"hour": 5, "minute": 28}
